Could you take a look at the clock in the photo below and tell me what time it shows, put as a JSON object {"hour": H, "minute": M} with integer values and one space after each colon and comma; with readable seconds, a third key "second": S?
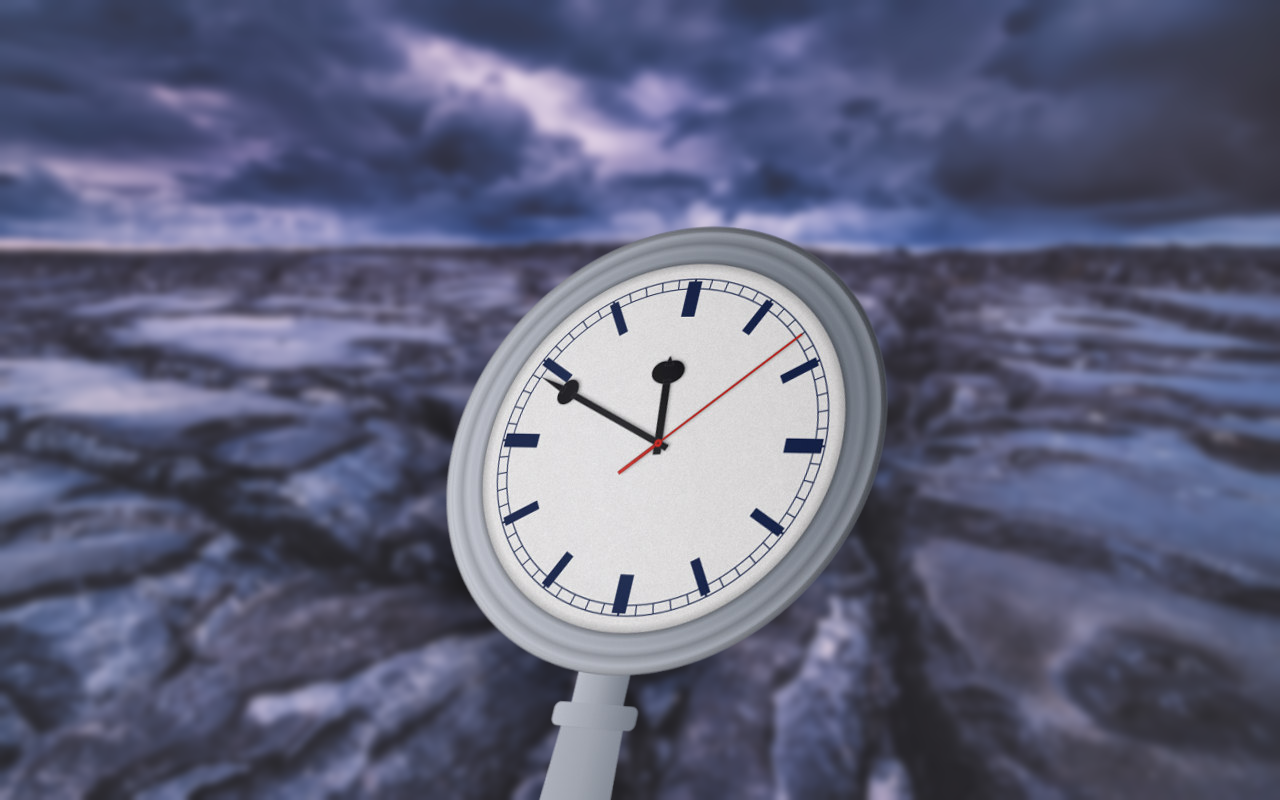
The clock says {"hour": 11, "minute": 49, "second": 8}
